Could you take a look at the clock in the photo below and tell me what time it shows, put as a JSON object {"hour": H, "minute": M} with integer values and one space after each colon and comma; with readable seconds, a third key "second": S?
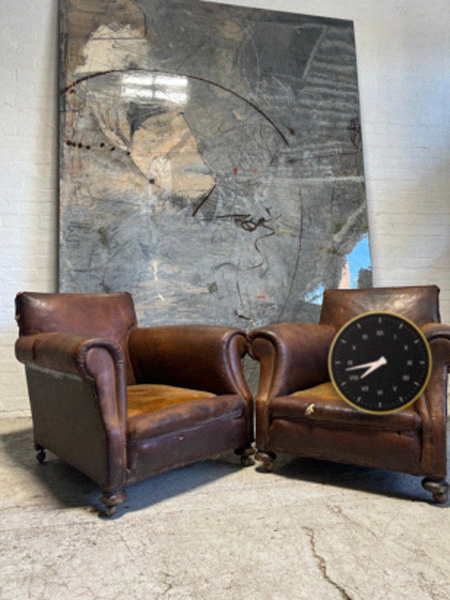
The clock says {"hour": 7, "minute": 43}
